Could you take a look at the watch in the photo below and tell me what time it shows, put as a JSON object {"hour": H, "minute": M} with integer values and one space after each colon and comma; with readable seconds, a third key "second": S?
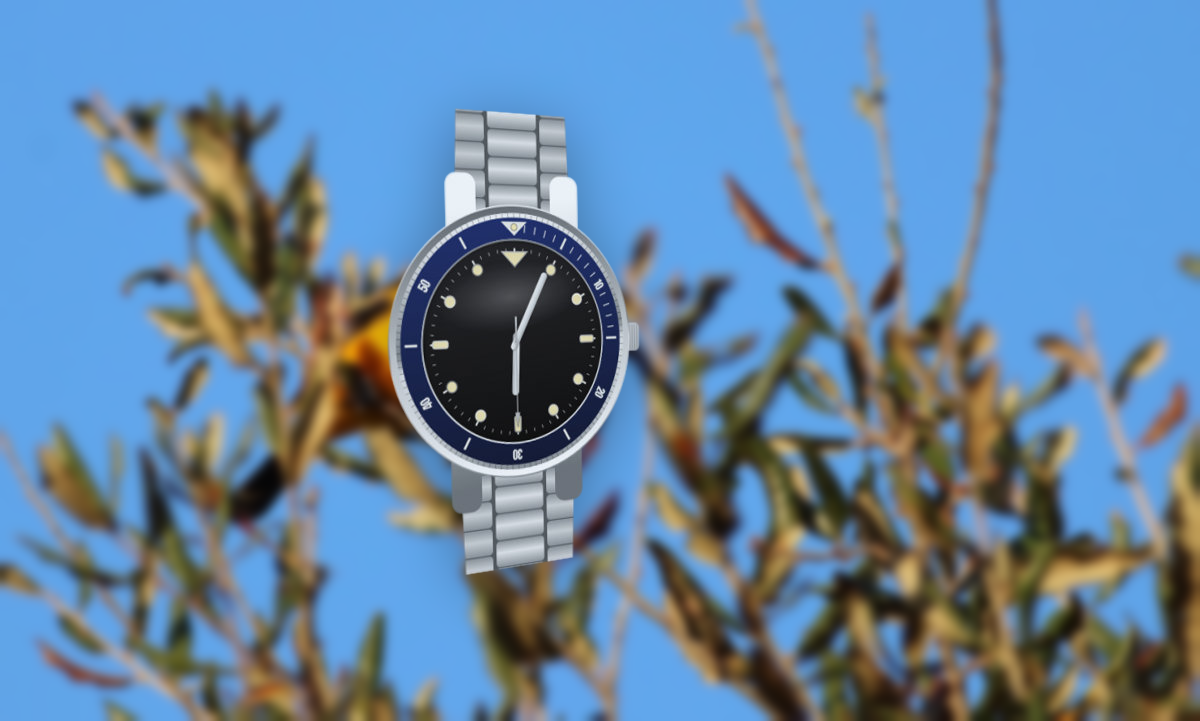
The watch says {"hour": 6, "minute": 4, "second": 30}
